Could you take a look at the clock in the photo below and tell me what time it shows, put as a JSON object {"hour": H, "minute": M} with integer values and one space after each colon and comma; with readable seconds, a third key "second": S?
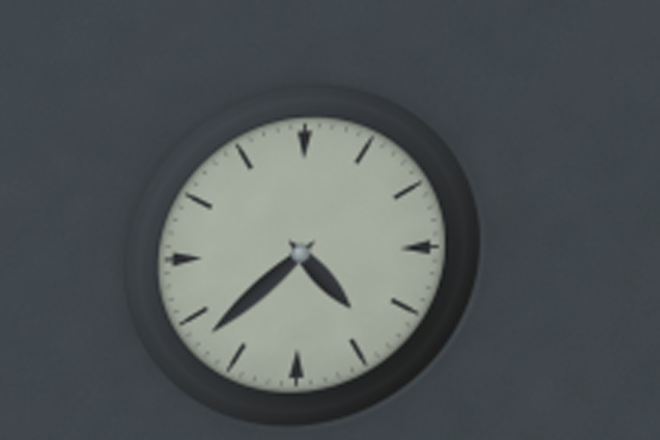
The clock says {"hour": 4, "minute": 38}
